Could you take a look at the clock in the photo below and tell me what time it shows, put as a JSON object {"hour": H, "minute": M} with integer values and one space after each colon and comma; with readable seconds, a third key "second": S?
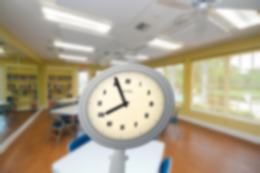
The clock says {"hour": 7, "minute": 56}
